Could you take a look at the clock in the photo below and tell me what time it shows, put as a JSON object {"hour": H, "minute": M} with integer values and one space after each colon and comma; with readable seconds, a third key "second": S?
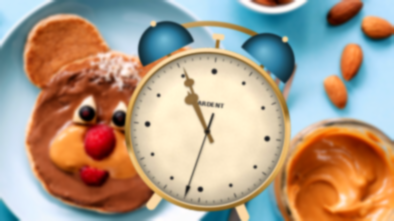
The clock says {"hour": 10, "minute": 55, "second": 32}
